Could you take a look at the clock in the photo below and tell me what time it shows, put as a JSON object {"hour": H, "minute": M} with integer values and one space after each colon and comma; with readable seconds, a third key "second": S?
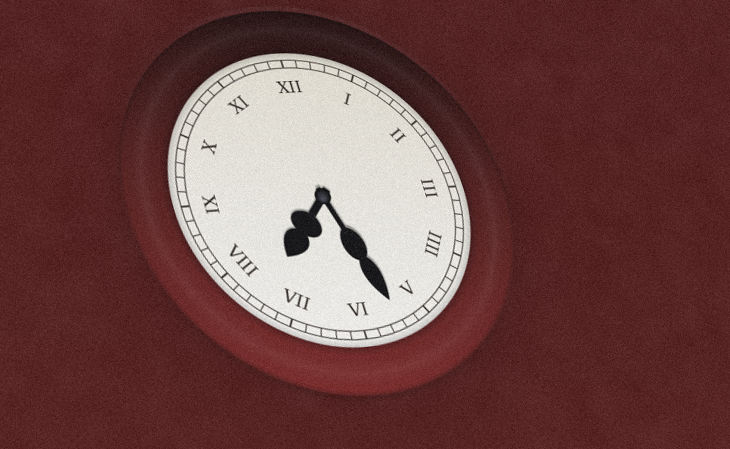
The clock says {"hour": 7, "minute": 27}
